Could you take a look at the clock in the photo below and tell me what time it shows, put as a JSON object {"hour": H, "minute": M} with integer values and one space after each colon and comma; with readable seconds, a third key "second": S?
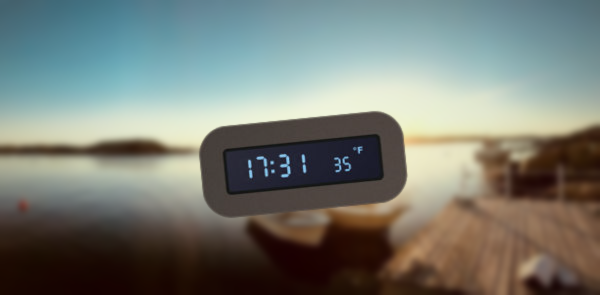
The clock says {"hour": 17, "minute": 31}
